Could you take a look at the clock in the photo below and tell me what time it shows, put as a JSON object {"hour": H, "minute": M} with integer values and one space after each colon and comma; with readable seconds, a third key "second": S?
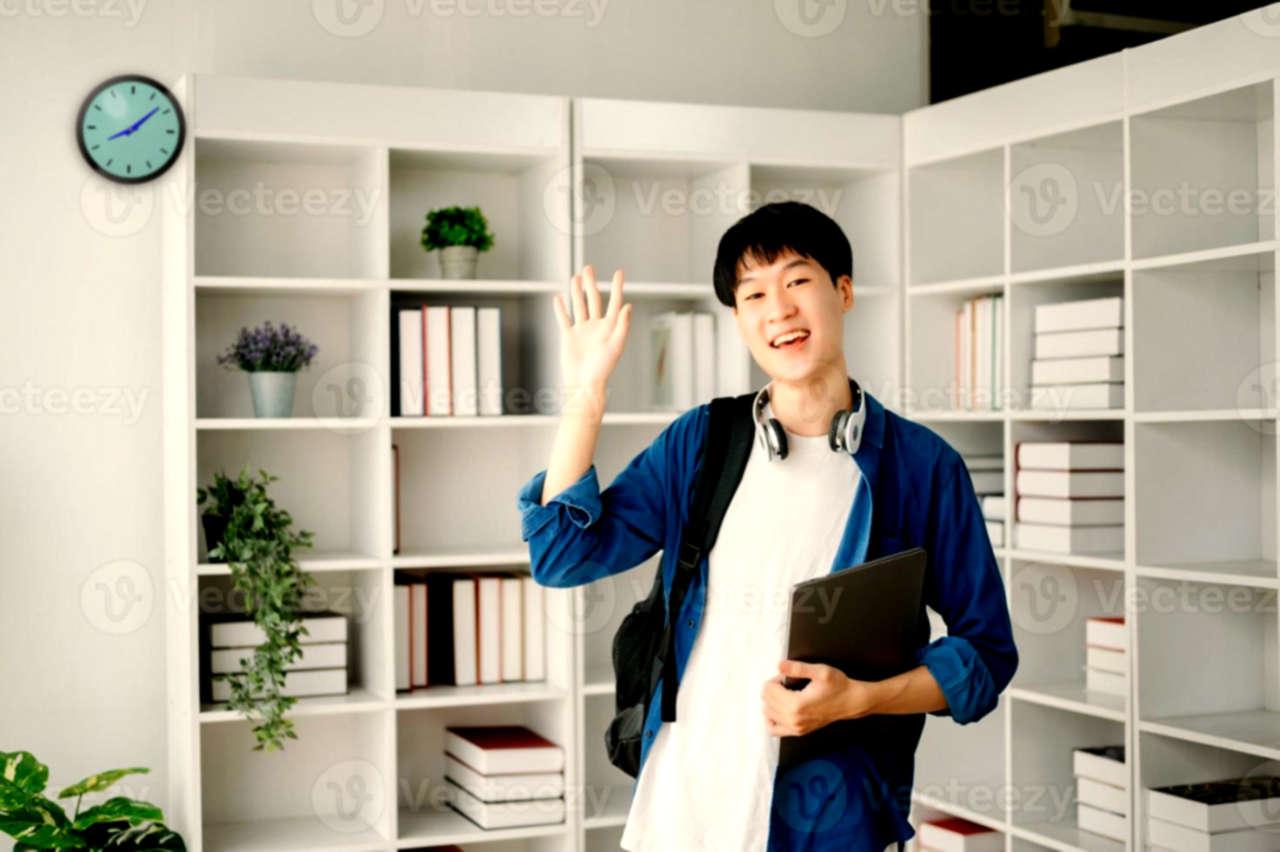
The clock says {"hour": 8, "minute": 8}
